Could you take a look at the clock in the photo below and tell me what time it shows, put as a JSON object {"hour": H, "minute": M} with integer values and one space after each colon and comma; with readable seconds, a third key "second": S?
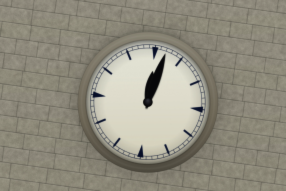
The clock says {"hour": 12, "minute": 2}
